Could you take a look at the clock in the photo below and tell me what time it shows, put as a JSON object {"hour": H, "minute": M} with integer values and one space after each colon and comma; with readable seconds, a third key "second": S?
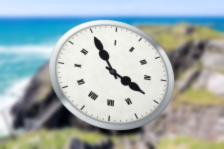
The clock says {"hour": 5, "minute": 0}
